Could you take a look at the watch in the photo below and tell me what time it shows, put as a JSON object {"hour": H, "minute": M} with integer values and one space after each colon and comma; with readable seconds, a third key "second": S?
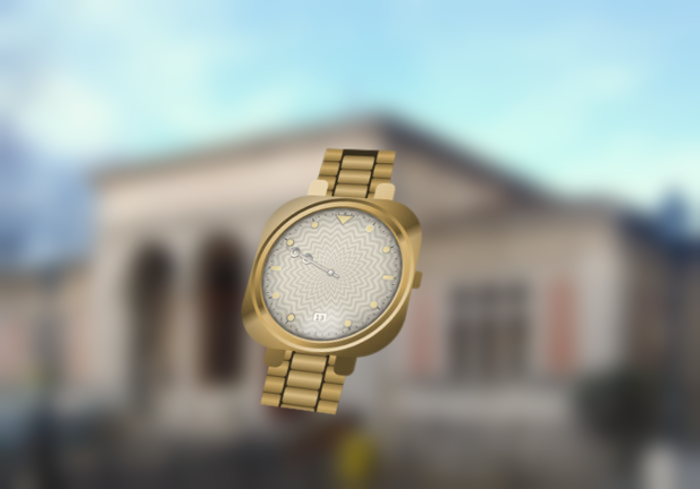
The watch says {"hour": 9, "minute": 49}
